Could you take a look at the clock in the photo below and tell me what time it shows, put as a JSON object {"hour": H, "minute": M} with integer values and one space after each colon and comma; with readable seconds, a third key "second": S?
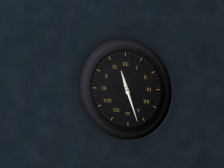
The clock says {"hour": 11, "minute": 27}
